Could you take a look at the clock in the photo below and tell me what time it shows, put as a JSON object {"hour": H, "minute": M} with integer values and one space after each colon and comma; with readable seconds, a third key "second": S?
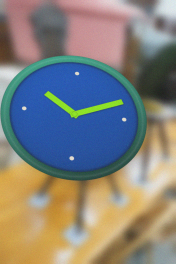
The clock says {"hour": 10, "minute": 11}
